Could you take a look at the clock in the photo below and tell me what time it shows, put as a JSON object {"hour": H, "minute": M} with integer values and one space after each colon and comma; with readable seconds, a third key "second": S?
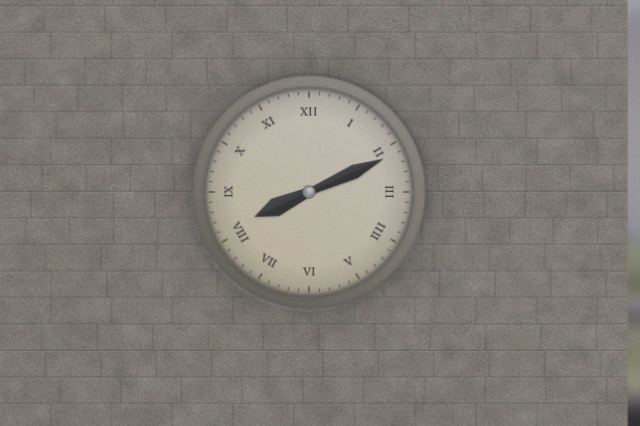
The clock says {"hour": 8, "minute": 11}
